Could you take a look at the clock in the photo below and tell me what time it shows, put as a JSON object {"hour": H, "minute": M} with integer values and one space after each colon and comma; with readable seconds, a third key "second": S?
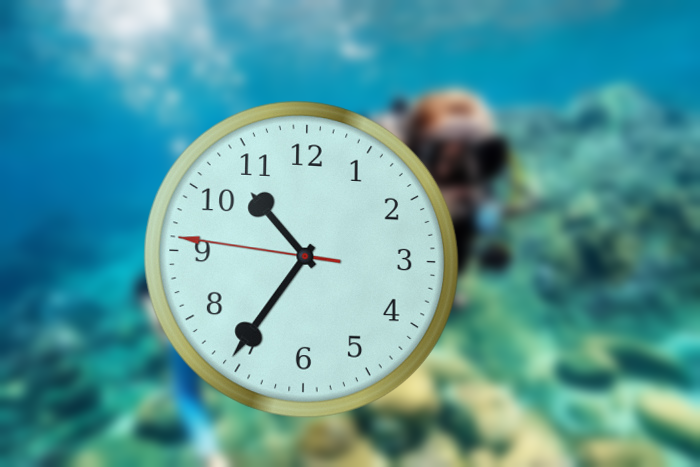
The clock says {"hour": 10, "minute": 35, "second": 46}
